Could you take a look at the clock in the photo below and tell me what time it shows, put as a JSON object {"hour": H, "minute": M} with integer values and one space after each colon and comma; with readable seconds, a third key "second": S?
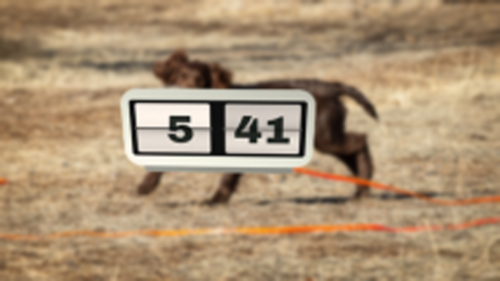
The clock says {"hour": 5, "minute": 41}
